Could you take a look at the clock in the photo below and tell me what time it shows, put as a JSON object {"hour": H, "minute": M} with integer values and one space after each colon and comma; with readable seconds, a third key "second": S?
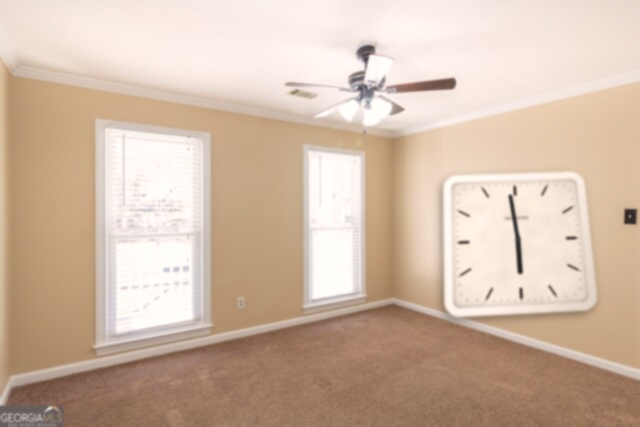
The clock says {"hour": 5, "minute": 59}
